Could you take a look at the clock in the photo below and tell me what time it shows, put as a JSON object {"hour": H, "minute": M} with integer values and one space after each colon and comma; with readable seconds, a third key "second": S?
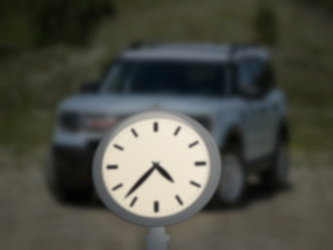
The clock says {"hour": 4, "minute": 37}
